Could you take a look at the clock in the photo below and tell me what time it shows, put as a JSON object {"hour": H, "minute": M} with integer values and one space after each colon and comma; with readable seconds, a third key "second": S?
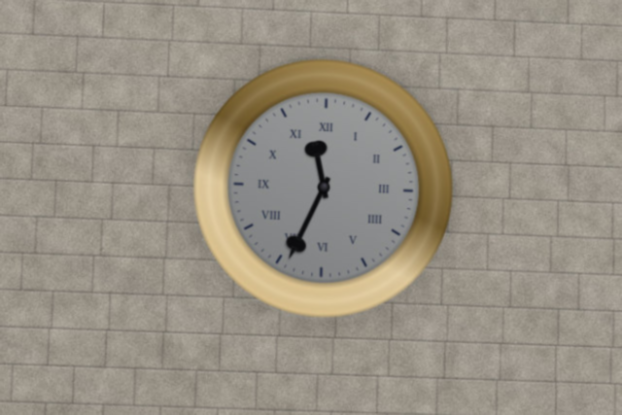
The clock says {"hour": 11, "minute": 34}
